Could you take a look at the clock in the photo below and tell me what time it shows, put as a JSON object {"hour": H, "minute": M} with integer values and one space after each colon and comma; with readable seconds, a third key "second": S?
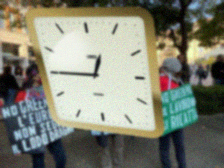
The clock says {"hour": 12, "minute": 45}
